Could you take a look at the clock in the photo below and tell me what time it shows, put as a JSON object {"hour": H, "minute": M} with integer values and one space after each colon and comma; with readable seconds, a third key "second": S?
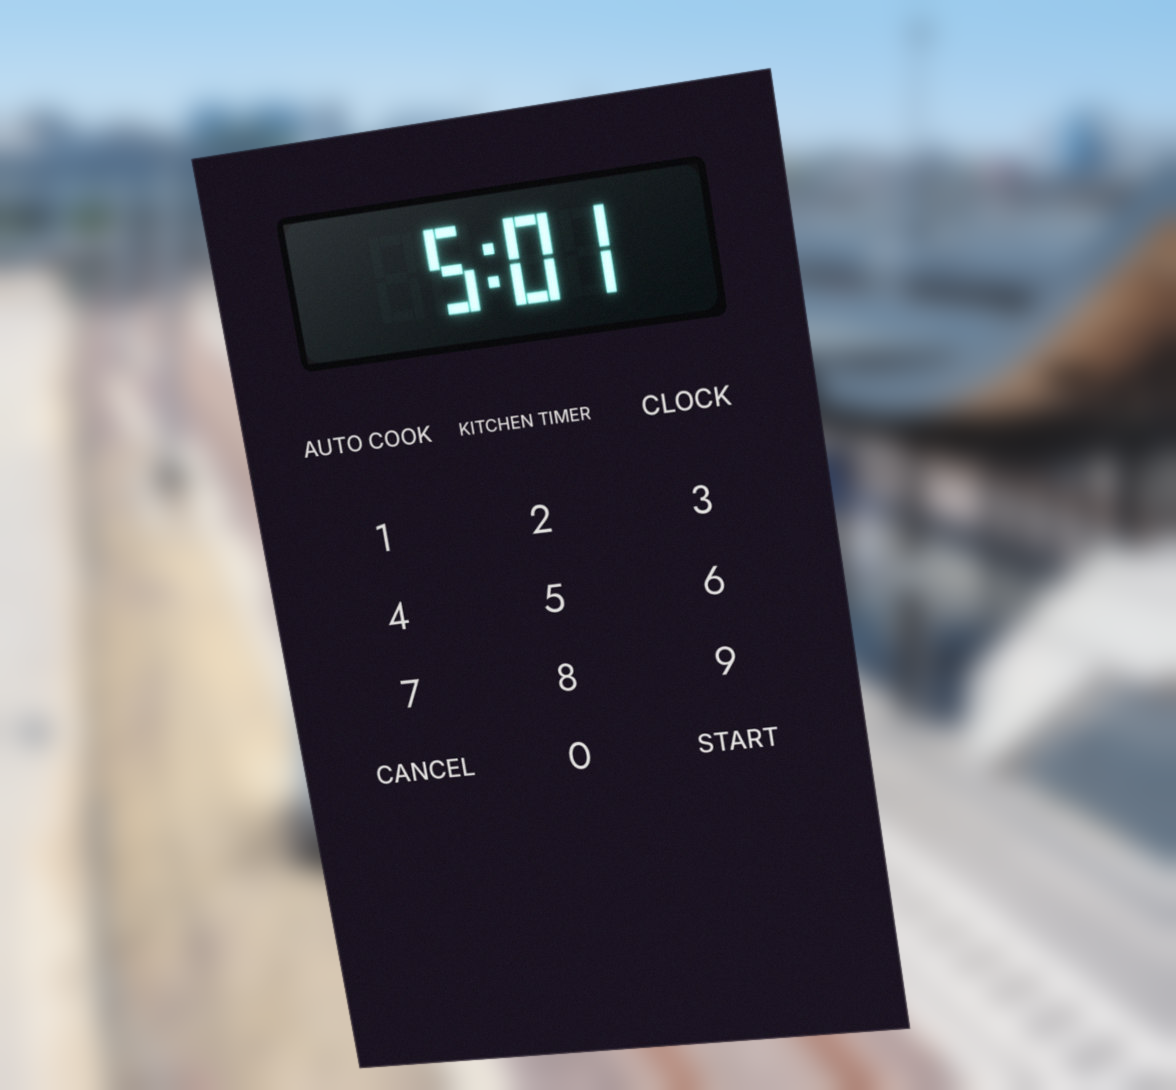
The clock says {"hour": 5, "minute": 1}
